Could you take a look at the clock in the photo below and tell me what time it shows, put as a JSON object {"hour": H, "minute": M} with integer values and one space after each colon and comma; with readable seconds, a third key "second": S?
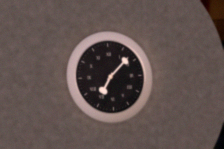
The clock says {"hour": 7, "minute": 8}
